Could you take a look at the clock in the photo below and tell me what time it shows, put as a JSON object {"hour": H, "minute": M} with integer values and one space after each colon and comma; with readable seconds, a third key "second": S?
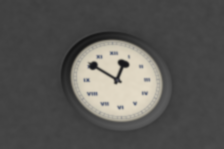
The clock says {"hour": 12, "minute": 51}
